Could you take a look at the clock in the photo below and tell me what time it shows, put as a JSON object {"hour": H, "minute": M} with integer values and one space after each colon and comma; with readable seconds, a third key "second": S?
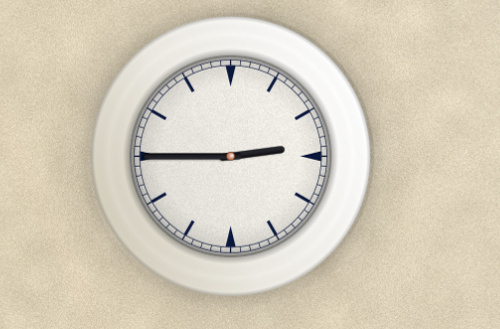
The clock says {"hour": 2, "minute": 45}
